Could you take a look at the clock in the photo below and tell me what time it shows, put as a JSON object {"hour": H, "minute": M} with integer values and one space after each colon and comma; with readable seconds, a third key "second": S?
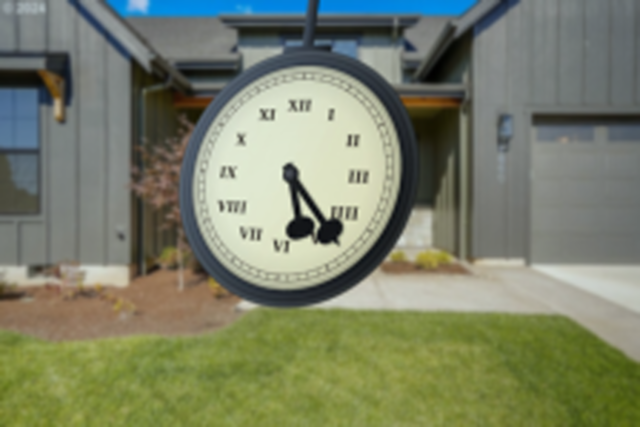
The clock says {"hour": 5, "minute": 23}
